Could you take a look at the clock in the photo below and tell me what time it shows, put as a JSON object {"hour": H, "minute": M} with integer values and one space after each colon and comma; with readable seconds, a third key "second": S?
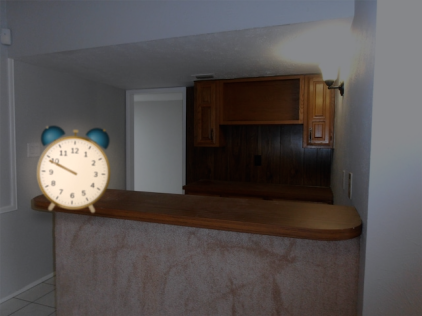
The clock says {"hour": 9, "minute": 49}
